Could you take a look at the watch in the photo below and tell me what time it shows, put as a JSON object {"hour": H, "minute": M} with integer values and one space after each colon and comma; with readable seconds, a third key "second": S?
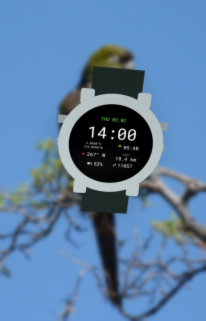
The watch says {"hour": 14, "minute": 0}
